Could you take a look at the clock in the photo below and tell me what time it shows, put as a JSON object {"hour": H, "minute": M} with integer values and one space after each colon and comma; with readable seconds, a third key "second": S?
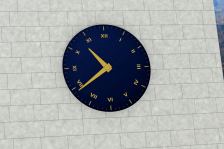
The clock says {"hour": 10, "minute": 39}
